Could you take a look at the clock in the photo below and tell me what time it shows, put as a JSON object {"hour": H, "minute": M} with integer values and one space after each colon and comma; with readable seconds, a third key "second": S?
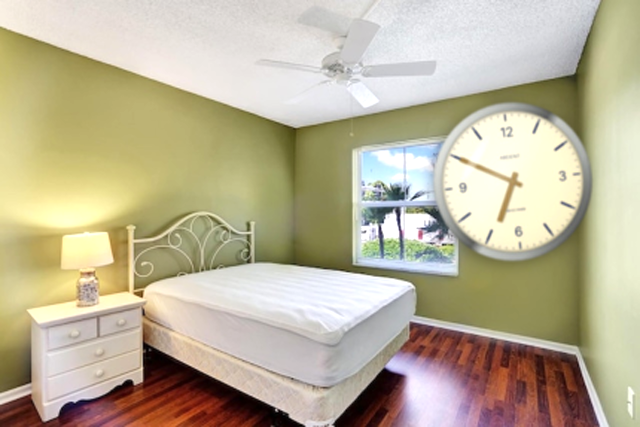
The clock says {"hour": 6, "minute": 50}
